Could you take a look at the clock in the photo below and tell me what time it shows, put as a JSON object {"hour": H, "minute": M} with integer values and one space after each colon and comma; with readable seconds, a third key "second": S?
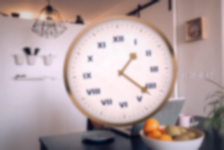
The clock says {"hour": 1, "minute": 22}
